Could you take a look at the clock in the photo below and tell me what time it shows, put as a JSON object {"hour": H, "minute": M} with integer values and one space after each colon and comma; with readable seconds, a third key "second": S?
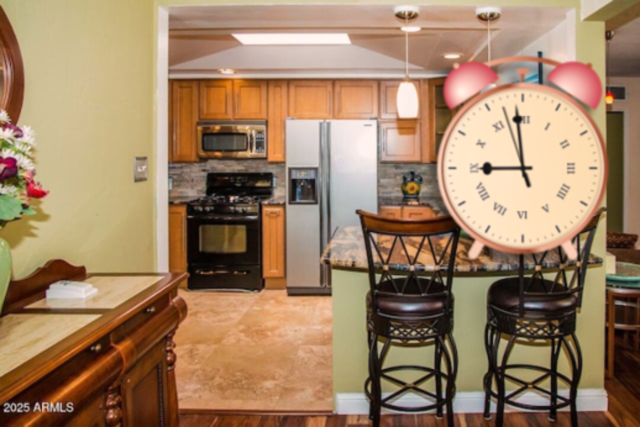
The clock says {"hour": 8, "minute": 58, "second": 57}
